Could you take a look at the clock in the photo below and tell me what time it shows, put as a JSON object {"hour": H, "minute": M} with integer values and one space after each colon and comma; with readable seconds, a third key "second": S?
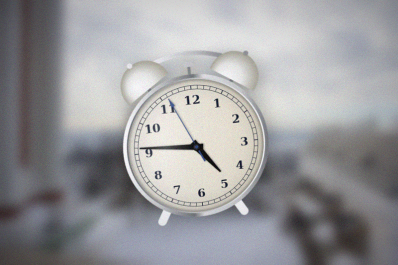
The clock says {"hour": 4, "minute": 45, "second": 56}
